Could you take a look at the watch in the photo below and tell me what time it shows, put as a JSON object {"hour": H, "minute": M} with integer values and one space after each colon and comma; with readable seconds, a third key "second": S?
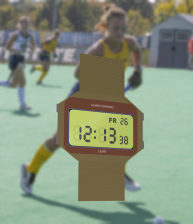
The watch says {"hour": 12, "minute": 13, "second": 38}
